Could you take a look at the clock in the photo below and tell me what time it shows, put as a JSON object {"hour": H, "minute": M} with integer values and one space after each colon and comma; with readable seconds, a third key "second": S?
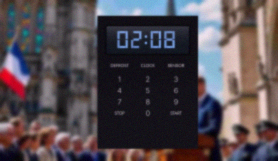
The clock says {"hour": 2, "minute": 8}
